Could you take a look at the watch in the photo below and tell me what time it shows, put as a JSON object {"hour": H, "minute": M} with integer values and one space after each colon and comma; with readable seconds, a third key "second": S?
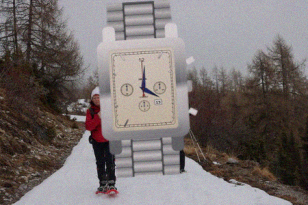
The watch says {"hour": 4, "minute": 1}
